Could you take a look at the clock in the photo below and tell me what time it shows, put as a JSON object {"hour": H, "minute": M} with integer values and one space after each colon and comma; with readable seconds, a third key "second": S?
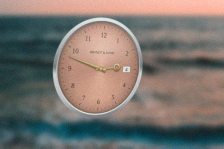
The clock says {"hour": 2, "minute": 48}
